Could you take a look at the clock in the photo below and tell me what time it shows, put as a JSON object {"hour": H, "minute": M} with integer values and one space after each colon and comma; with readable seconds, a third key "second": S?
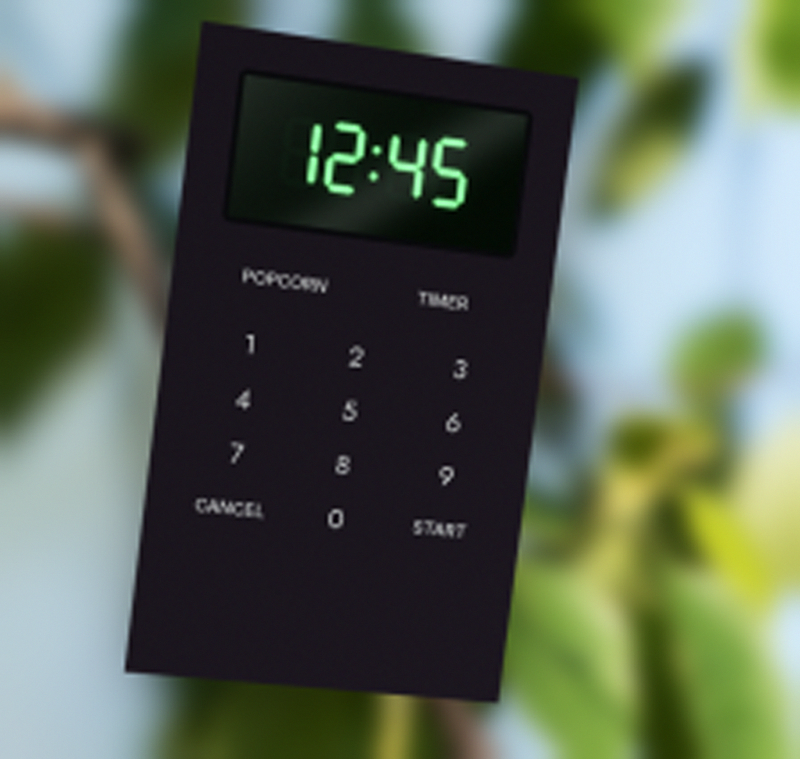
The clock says {"hour": 12, "minute": 45}
